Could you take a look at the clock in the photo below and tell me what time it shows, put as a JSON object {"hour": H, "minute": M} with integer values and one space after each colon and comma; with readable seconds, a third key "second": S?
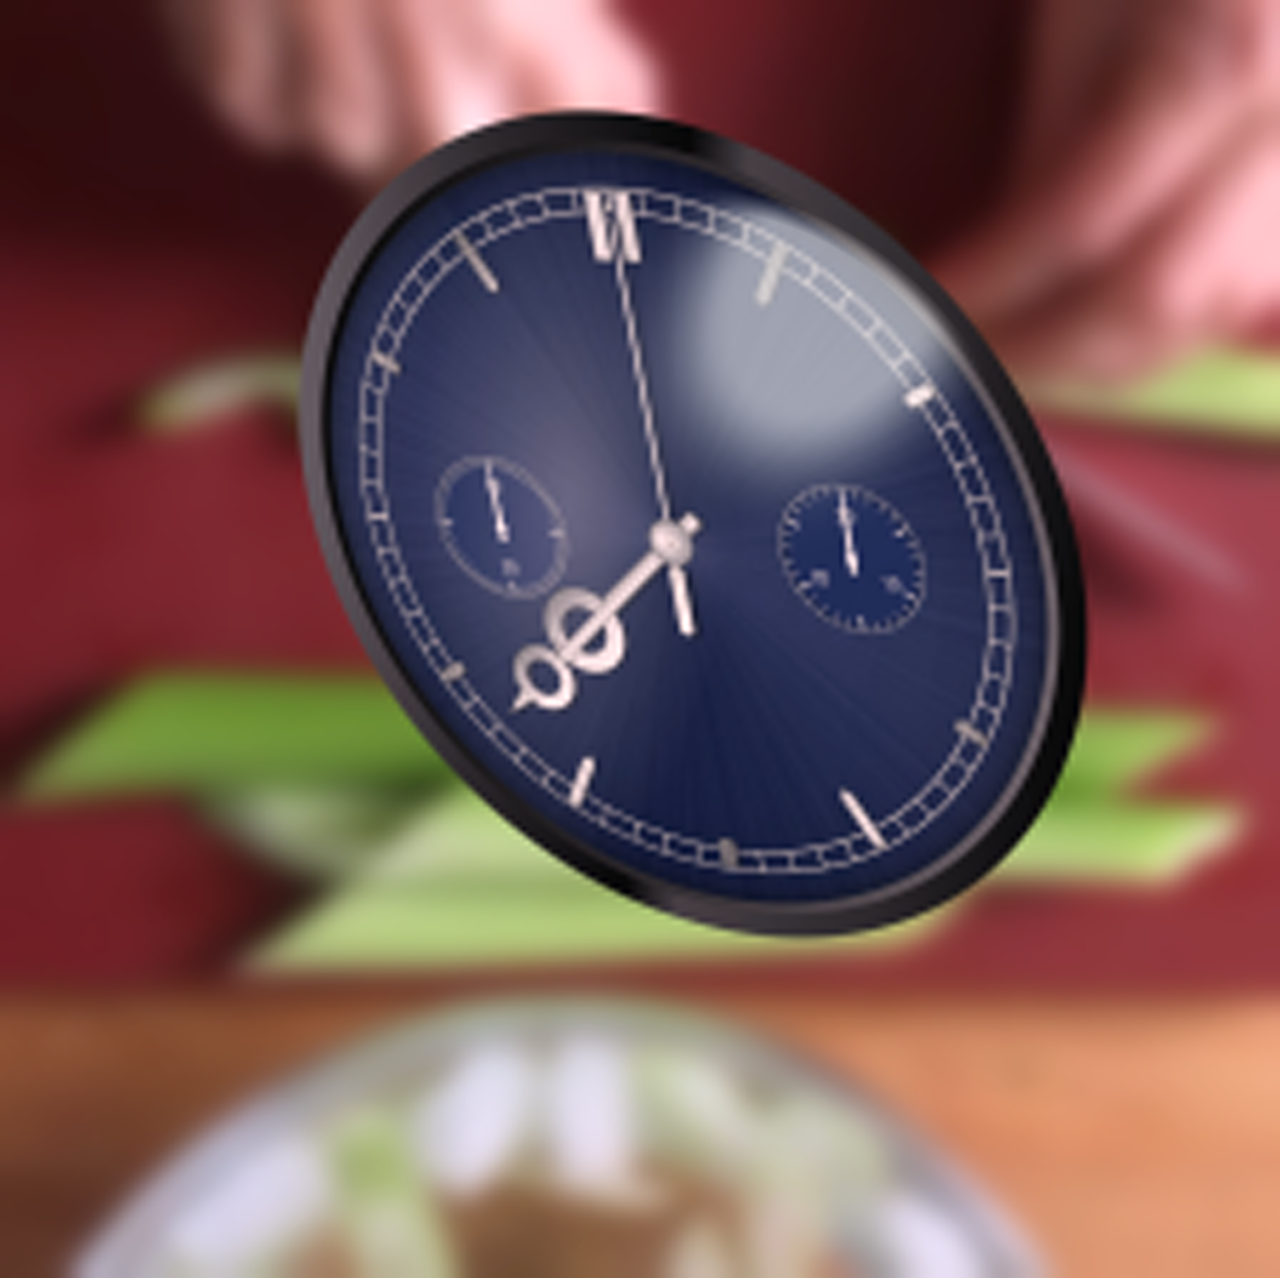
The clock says {"hour": 7, "minute": 38}
